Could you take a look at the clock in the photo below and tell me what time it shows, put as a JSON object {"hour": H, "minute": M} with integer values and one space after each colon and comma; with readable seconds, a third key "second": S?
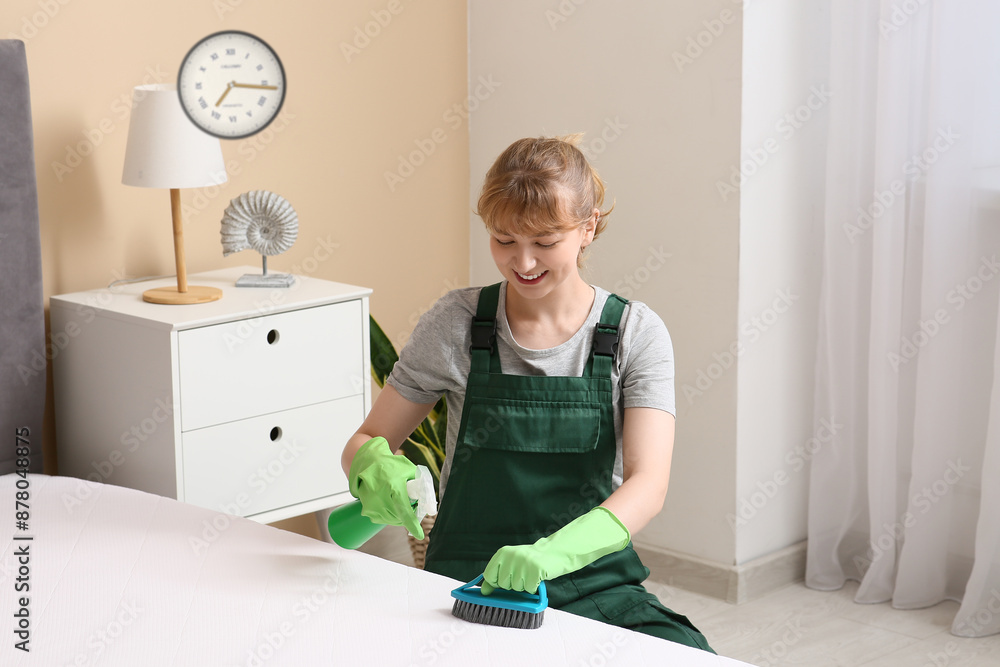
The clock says {"hour": 7, "minute": 16}
